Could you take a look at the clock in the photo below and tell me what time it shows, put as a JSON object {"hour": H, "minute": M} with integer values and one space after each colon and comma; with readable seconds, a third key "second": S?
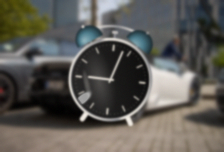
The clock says {"hour": 9, "minute": 3}
